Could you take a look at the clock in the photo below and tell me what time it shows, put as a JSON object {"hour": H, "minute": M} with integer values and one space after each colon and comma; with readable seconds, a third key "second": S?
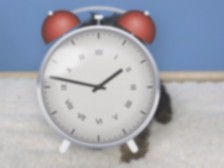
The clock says {"hour": 1, "minute": 47}
